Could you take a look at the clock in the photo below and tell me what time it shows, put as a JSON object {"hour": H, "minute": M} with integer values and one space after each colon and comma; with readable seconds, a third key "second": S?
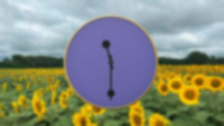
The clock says {"hour": 11, "minute": 30}
